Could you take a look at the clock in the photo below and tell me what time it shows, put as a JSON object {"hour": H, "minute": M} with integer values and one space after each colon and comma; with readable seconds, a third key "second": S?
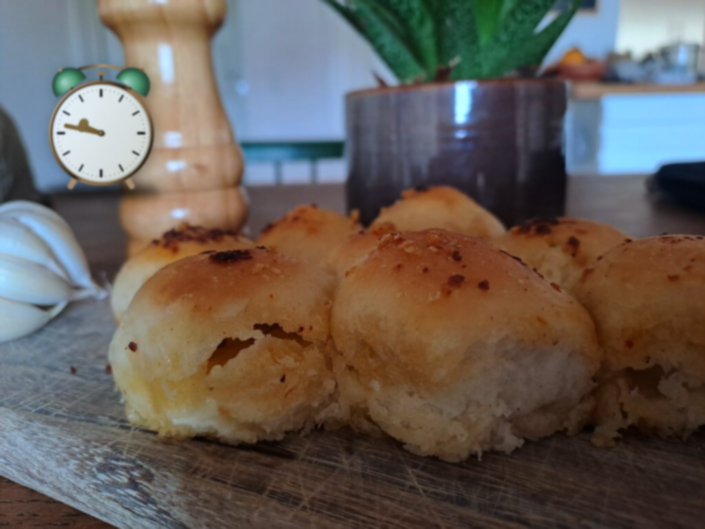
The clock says {"hour": 9, "minute": 47}
